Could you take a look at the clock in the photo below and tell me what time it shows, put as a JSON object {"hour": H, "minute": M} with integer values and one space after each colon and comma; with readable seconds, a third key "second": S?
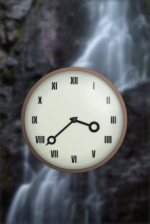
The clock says {"hour": 3, "minute": 38}
